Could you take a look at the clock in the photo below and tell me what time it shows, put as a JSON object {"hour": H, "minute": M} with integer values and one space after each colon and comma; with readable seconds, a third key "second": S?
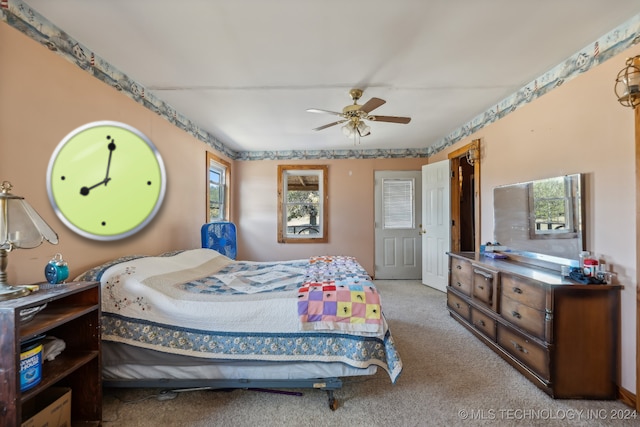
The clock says {"hour": 8, "minute": 1}
